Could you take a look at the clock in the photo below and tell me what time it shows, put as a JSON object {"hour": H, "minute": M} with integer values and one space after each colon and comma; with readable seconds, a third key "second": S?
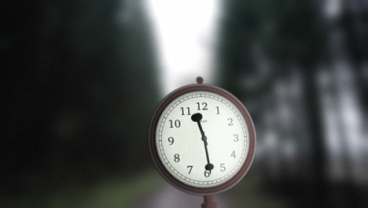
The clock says {"hour": 11, "minute": 29}
